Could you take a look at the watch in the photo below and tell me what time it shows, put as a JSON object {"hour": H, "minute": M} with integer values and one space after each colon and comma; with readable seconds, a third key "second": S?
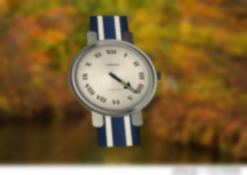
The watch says {"hour": 4, "minute": 22}
